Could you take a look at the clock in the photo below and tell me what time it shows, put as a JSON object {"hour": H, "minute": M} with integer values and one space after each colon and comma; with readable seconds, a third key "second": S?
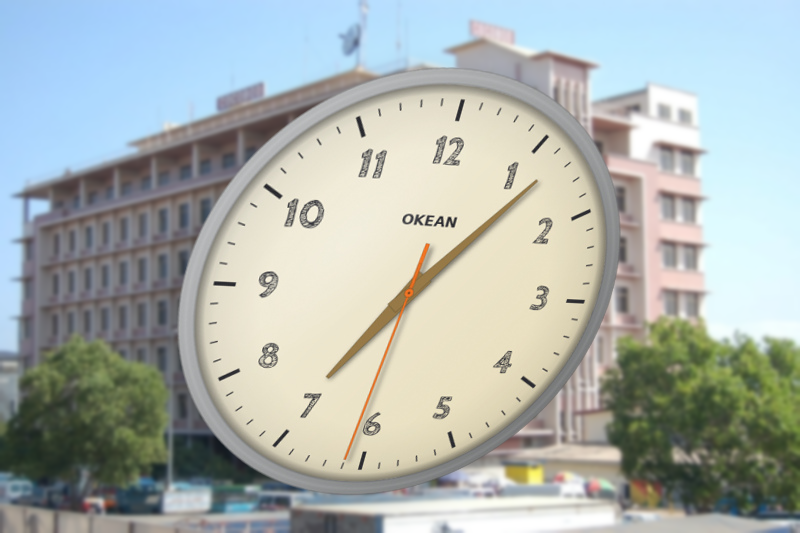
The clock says {"hour": 7, "minute": 6, "second": 31}
